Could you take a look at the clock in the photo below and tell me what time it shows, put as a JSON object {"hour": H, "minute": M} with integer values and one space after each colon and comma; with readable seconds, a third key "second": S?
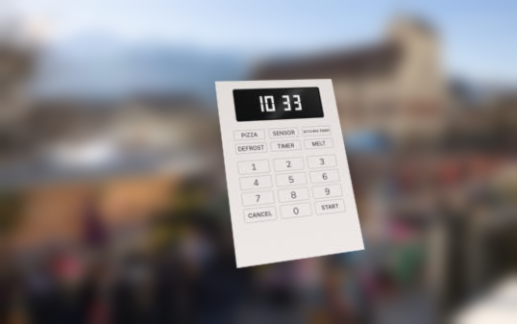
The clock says {"hour": 10, "minute": 33}
